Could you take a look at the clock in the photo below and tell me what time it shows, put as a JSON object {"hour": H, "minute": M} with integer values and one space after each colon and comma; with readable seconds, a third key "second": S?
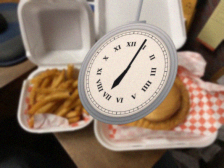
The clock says {"hour": 7, "minute": 4}
